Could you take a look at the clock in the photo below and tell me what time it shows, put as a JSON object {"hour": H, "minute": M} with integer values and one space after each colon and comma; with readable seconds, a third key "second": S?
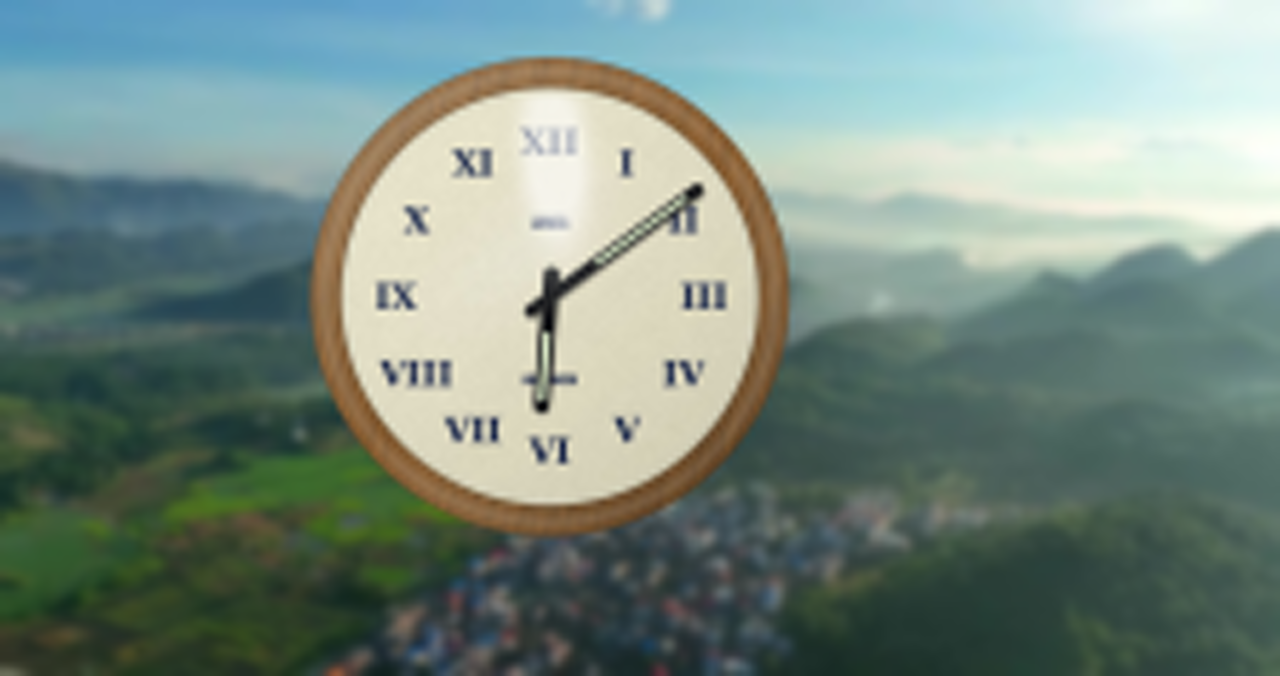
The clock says {"hour": 6, "minute": 9}
